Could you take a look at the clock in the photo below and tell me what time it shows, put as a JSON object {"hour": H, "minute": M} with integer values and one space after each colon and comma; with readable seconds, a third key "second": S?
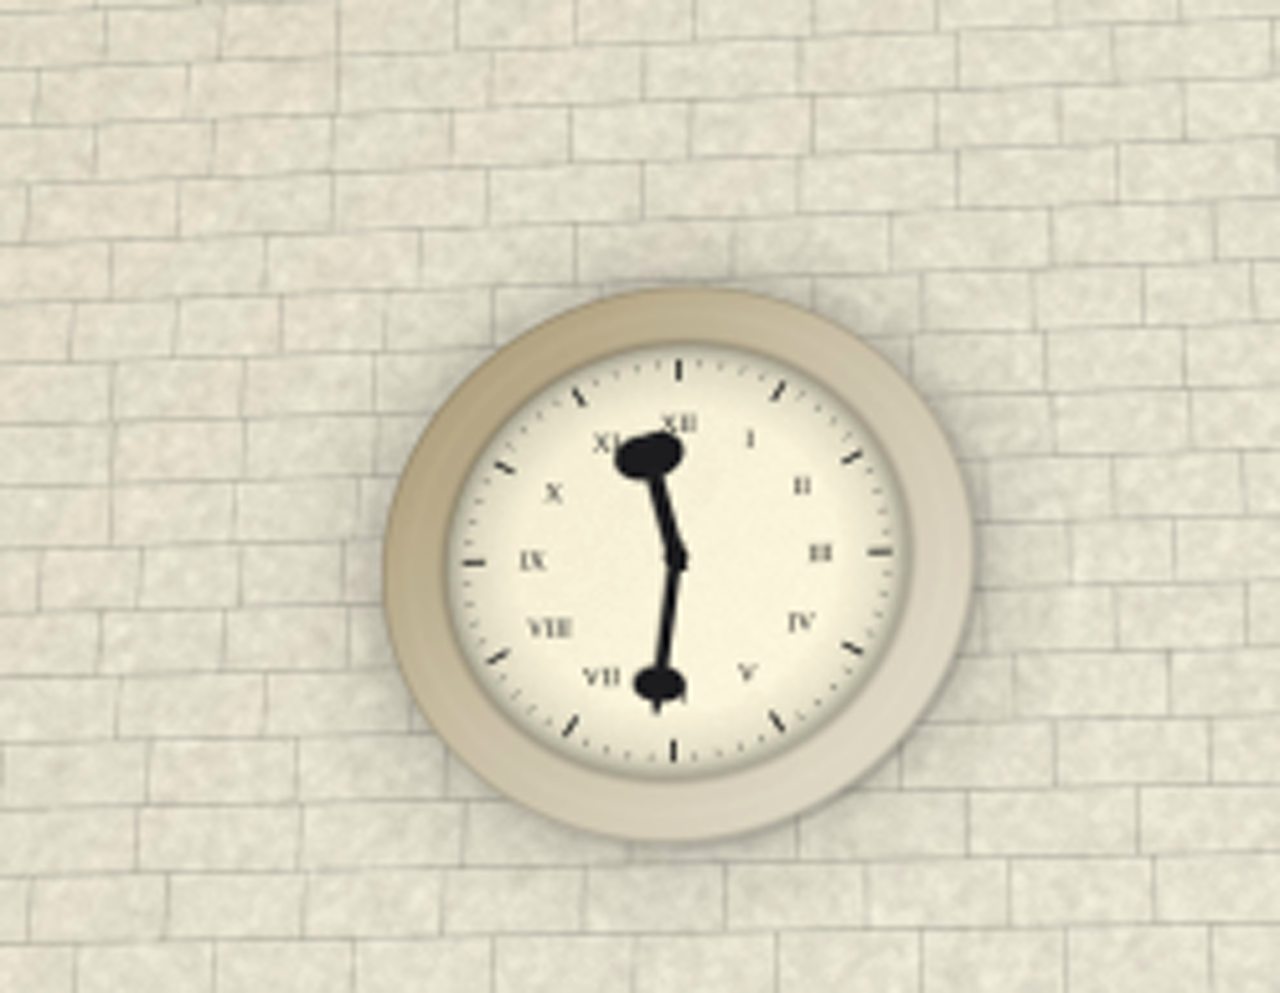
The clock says {"hour": 11, "minute": 31}
